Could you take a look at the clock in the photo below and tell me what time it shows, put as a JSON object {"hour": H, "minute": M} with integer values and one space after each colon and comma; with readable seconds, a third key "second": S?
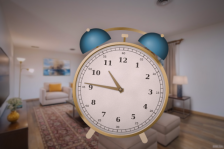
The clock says {"hour": 10, "minute": 46}
